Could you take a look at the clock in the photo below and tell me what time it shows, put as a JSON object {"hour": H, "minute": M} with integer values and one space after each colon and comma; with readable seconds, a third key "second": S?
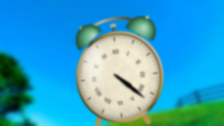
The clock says {"hour": 4, "minute": 22}
